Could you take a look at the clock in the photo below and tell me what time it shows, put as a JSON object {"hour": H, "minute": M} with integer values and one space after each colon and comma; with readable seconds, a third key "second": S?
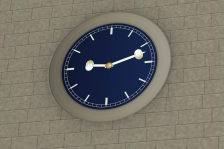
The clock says {"hour": 9, "minute": 12}
